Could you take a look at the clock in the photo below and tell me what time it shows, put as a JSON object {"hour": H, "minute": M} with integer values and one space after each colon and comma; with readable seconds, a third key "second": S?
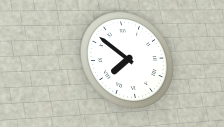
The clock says {"hour": 7, "minute": 52}
